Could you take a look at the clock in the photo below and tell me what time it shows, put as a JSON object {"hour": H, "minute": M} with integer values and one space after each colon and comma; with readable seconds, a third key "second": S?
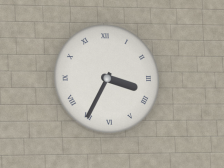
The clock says {"hour": 3, "minute": 35}
